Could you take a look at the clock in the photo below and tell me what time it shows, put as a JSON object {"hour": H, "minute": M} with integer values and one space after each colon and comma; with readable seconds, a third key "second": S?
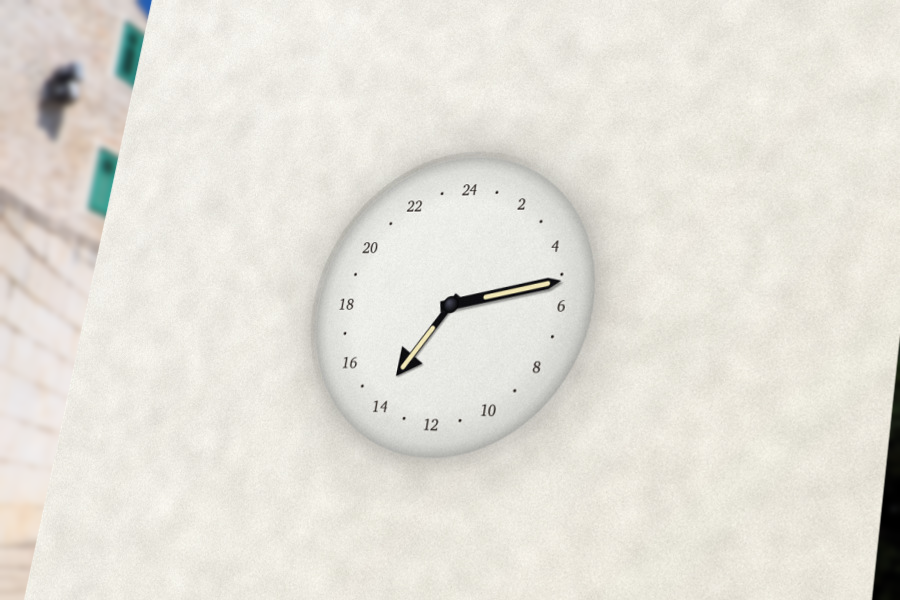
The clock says {"hour": 14, "minute": 13}
